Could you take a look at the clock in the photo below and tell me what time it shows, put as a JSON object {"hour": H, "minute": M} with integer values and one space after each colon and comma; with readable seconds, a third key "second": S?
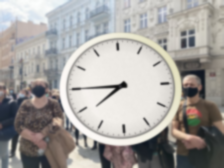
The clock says {"hour": 7, "minute": 45}
